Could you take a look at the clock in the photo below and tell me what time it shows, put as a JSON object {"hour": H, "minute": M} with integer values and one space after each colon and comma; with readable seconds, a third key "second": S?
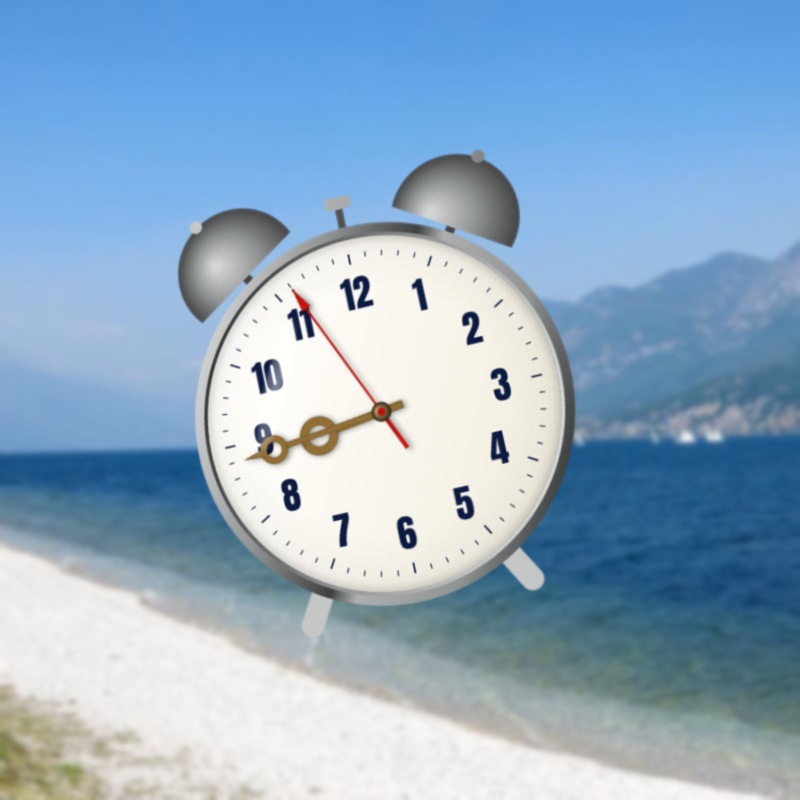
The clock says {"hour": 8, "minute": 43, "second": 56}
